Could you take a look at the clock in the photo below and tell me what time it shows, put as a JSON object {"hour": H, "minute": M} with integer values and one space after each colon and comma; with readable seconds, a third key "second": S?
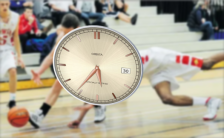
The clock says {"hour": 5, "minute": 36}
